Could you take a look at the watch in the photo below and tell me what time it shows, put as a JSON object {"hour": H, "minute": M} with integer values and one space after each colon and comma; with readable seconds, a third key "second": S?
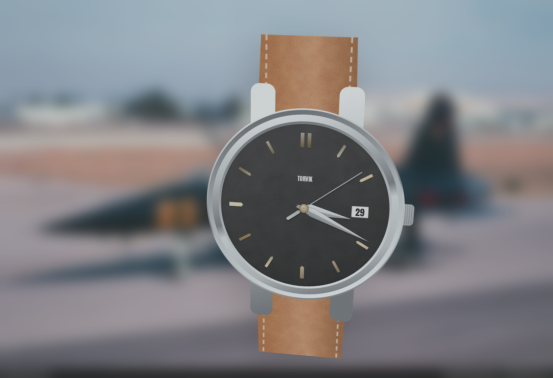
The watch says {"hour": 3, "minute": 19, "second": 9}
